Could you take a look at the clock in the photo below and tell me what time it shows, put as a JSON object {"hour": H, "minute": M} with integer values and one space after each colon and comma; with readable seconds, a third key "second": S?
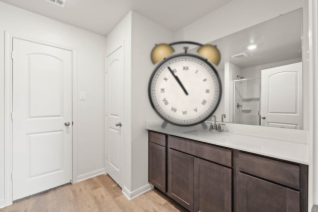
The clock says {"hour": 10, "minute": 54}
